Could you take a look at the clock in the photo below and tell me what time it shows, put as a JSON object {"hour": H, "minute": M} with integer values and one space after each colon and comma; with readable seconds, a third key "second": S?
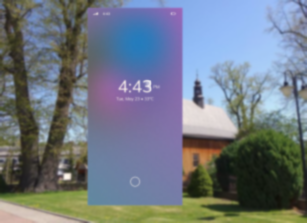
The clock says {"hour": 4, "minute": 43}
